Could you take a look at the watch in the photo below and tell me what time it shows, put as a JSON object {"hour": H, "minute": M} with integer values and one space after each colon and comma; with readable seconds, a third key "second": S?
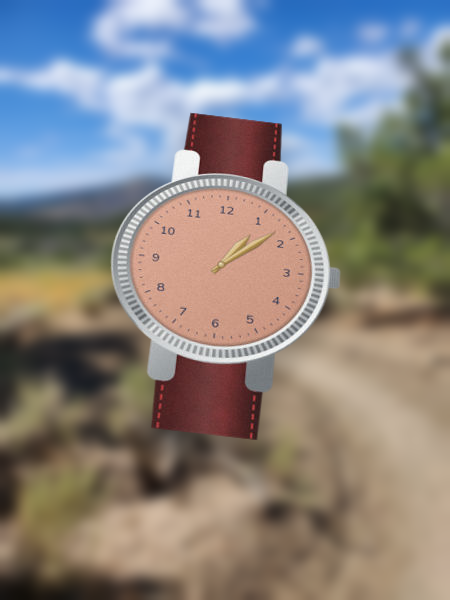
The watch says {"hour": 1, "minute": 8}
